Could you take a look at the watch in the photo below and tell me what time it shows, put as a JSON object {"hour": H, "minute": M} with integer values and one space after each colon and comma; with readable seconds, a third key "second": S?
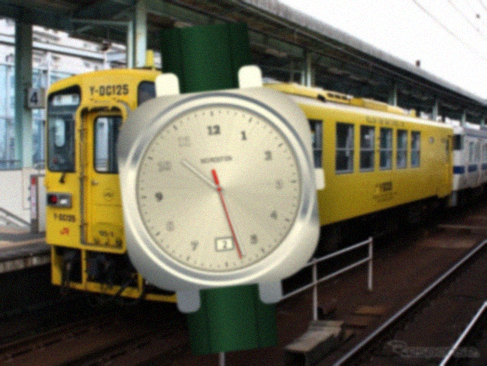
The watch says {"hour": 10, "minute": 27, "second": 28}
